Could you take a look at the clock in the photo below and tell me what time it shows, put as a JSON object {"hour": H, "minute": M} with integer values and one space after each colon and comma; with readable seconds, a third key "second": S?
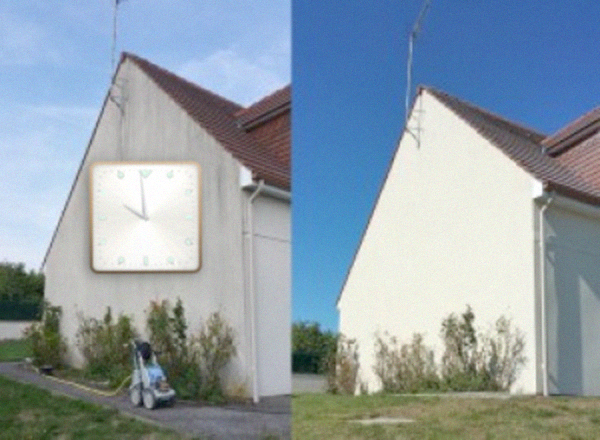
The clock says {"hour": 9, "minute": 59}
